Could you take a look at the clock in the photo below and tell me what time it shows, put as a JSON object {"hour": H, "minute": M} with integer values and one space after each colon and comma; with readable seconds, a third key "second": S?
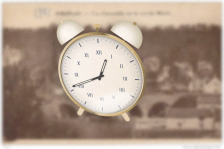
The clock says {"hour": 12, "minute": 41}
